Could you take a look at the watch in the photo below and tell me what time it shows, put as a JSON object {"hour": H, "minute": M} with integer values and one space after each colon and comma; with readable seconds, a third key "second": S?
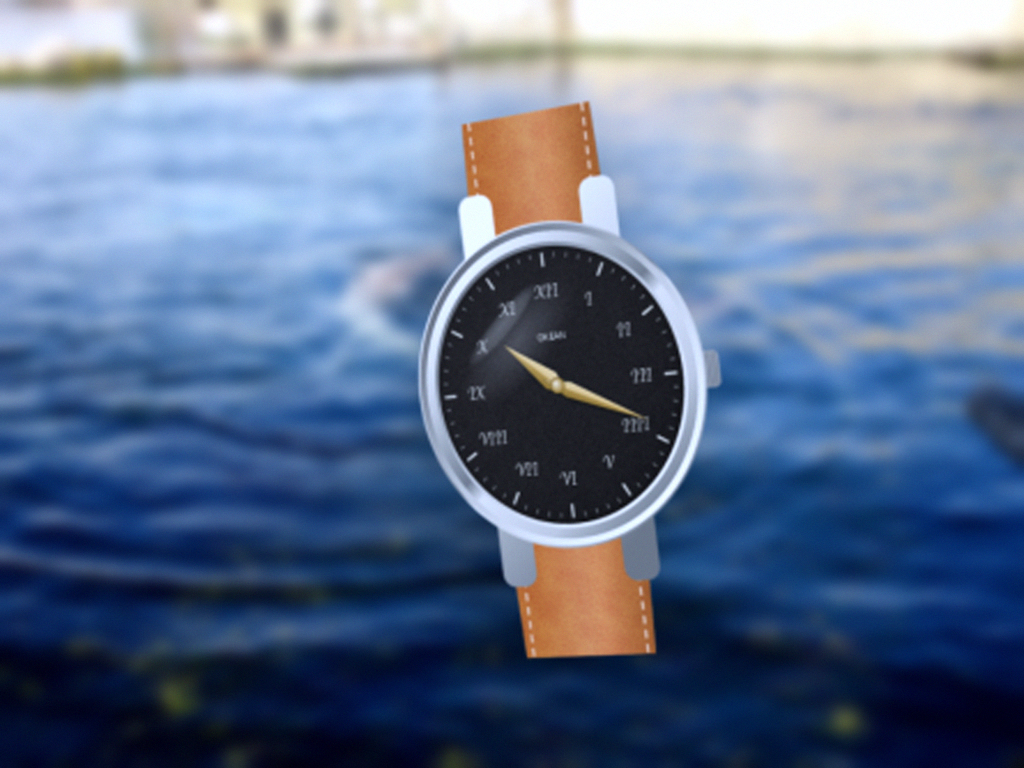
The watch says {"hour": 10, "minute": 19}
